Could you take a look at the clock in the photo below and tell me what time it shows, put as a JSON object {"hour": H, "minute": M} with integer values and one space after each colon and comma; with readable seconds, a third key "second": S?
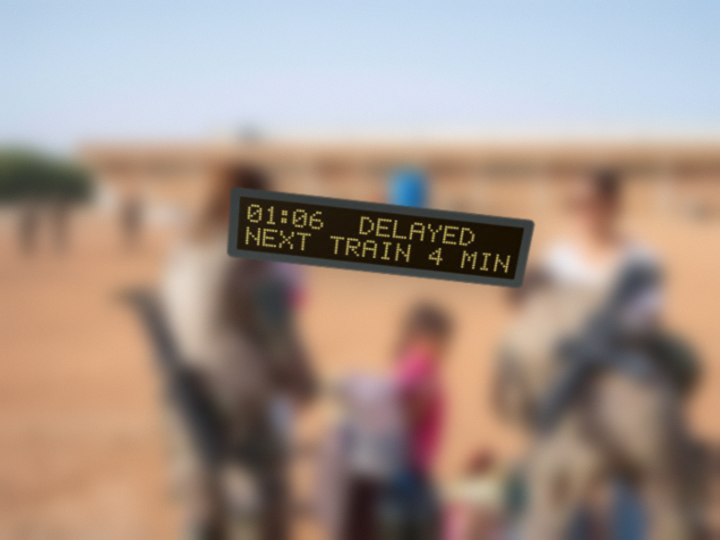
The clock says {"hour": 1, "minute": 6}
